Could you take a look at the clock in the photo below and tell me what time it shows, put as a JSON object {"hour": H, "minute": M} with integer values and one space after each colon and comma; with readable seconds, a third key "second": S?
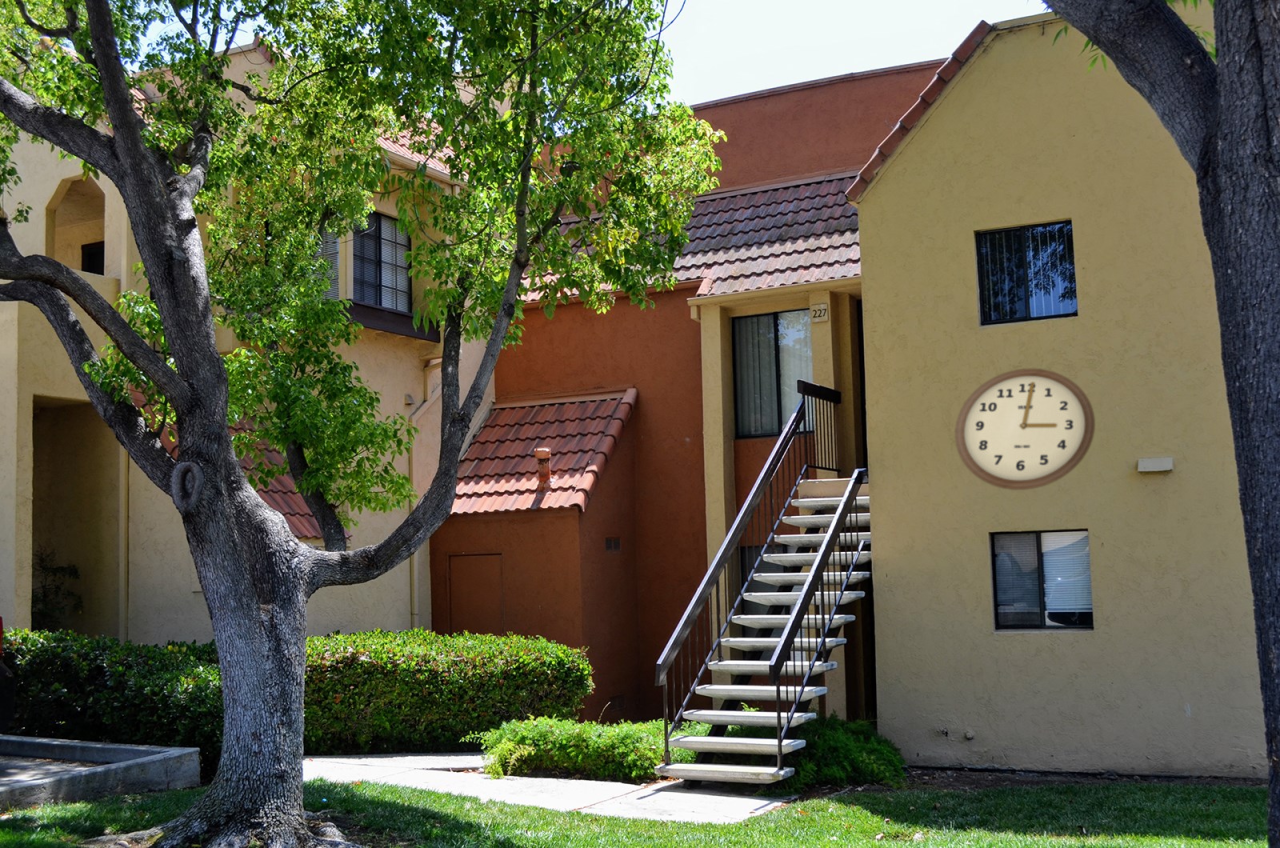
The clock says {"hour": 3, "minute": 1}
